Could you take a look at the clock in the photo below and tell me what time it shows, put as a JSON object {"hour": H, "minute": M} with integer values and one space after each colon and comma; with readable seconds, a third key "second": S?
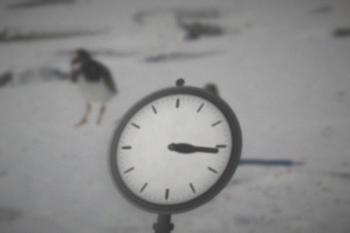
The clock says {"hour": 3, "minute": 16}
